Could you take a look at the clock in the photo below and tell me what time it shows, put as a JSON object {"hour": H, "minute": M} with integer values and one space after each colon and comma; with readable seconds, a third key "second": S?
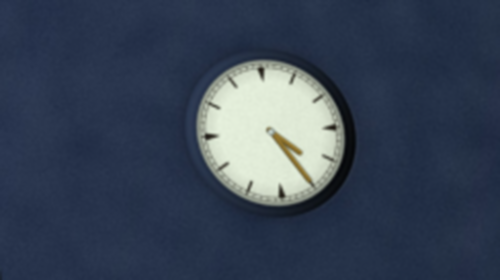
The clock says {"hour": 4, "minute": 25}
